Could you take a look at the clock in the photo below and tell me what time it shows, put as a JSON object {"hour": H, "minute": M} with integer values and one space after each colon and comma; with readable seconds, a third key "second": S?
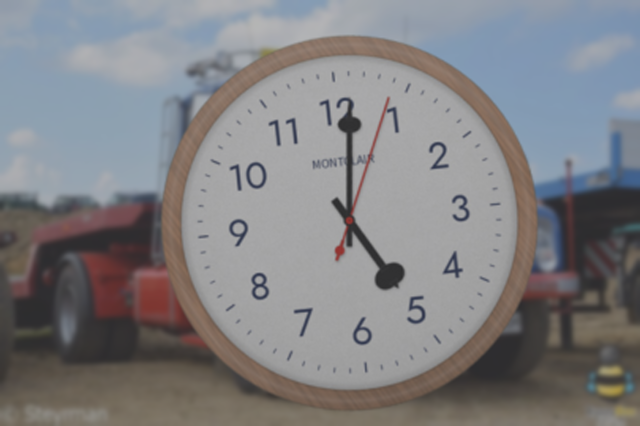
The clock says {"hour": 5, "minute": 1, "second": 4}
